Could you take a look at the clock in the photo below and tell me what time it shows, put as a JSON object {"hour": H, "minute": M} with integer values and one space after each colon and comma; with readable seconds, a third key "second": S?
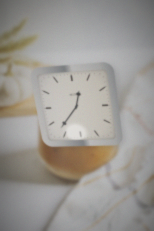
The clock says {"hour": 12, "minute": 37}
